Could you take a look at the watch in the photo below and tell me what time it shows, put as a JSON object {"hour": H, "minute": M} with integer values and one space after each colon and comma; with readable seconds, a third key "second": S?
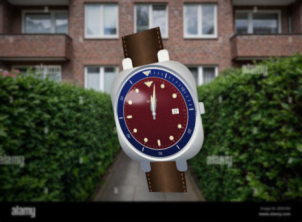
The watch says {"hour": 12, "minute": 2}
